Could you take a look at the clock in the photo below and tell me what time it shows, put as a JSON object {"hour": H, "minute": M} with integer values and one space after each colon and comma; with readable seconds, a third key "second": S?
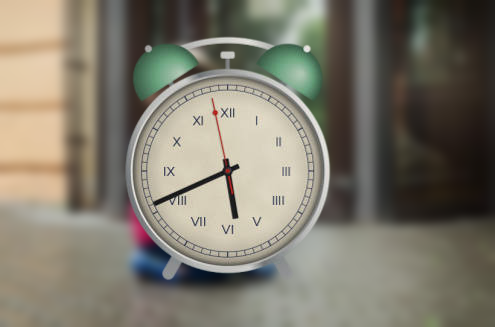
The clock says {"hour": 5, "minute": 40, "second": 58}
